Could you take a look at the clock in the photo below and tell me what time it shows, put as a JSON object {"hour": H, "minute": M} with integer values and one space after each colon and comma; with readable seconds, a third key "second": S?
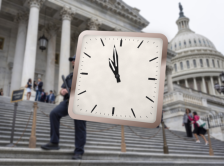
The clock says {"hour": 10, "minute": 58}
